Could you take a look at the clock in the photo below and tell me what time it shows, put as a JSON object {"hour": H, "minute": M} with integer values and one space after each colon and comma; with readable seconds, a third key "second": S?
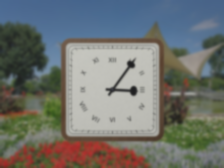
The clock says {"hour": 3, "minute": 6}
